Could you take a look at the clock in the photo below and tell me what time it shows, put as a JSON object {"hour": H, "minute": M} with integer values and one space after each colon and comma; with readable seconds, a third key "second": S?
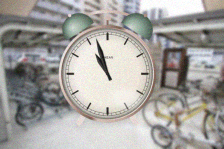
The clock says {"hour": 10, "minute": 57}
